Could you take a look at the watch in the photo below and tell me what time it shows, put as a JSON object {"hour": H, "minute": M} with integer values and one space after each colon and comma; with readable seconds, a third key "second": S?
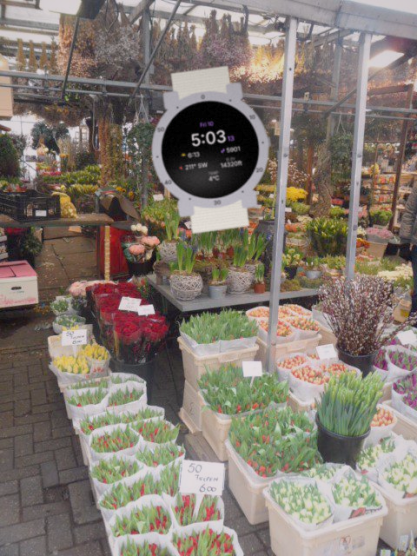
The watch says {"hour": 5, "minute": 3}
